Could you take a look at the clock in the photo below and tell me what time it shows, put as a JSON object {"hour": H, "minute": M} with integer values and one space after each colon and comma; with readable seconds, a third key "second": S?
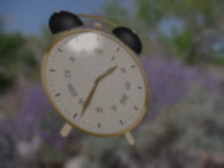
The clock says {"hour": 1, "minute": 34}
